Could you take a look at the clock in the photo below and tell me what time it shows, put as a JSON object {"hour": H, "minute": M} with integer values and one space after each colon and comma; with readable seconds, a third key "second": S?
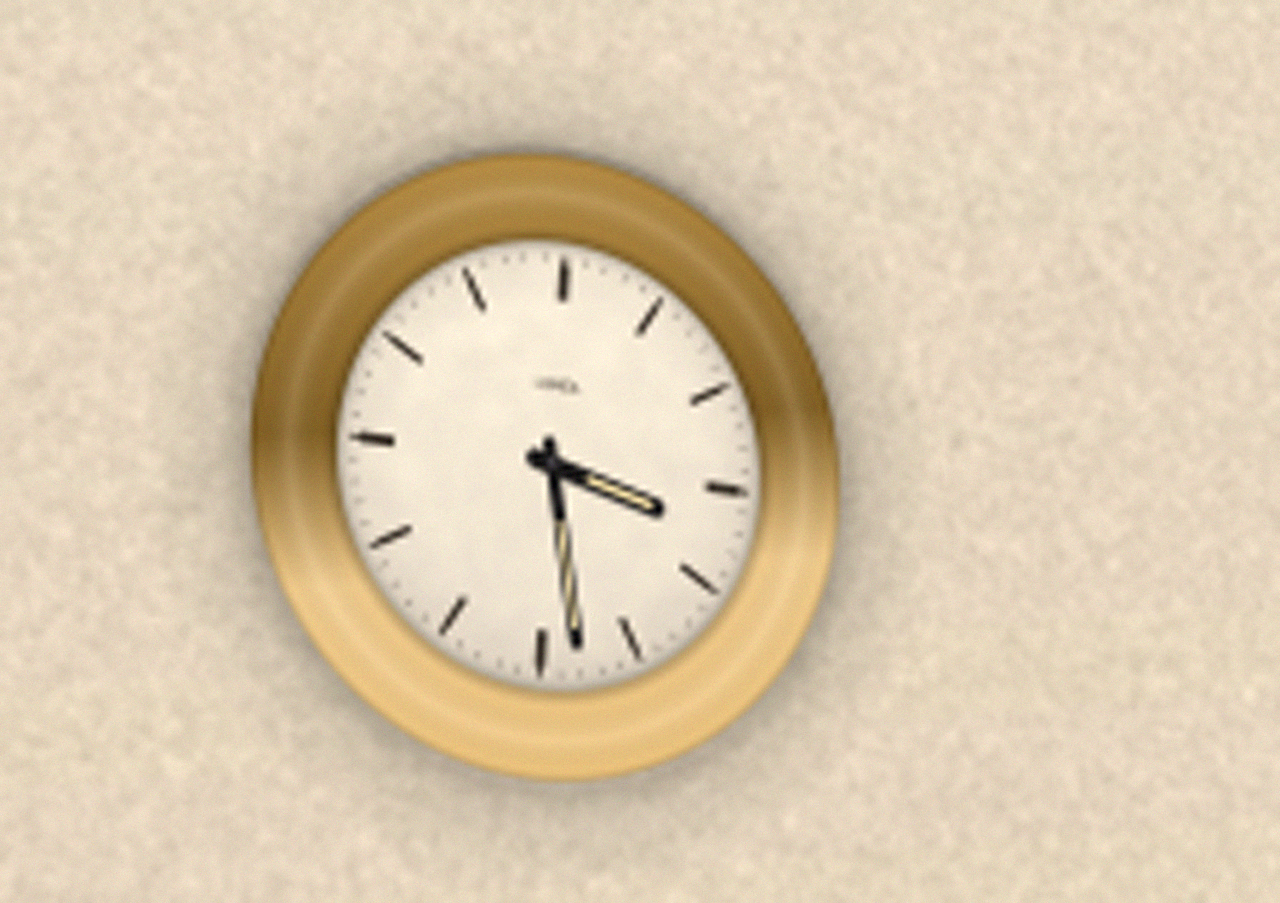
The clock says {"hour": 3, "minute": 28}
